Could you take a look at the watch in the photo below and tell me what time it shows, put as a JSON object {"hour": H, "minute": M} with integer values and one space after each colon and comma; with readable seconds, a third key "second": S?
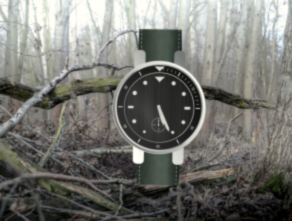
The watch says {"hour": 5, "minute": 26}
